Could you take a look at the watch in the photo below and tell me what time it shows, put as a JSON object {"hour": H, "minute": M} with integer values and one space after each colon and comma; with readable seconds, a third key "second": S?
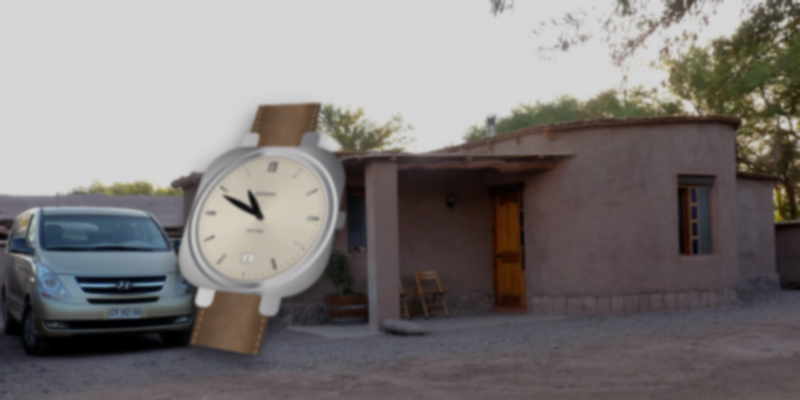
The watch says {"hour": 10, "minute": 49}
